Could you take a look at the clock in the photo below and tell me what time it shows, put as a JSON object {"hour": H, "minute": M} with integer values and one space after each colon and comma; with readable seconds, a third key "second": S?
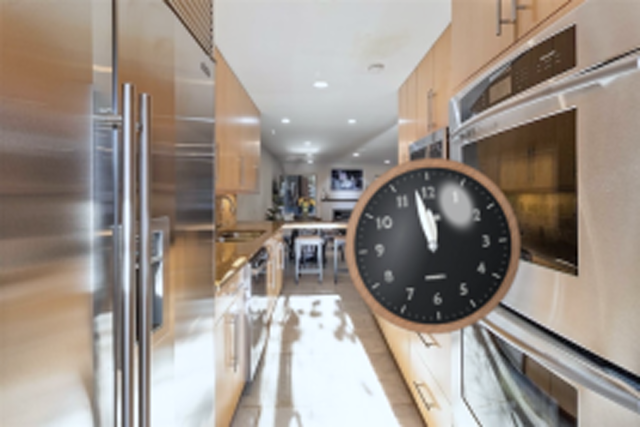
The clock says {"hour": 11, "minute": 58}
